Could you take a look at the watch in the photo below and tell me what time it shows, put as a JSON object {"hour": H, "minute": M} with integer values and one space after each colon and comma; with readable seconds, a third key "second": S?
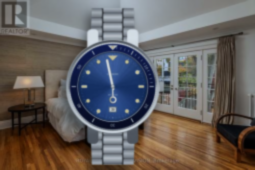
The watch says {"hour": 5, "minute": 58}
